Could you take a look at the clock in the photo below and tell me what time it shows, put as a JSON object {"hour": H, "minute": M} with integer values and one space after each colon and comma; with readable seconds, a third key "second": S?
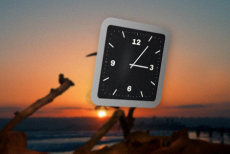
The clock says {"hour": 3, "minute": 6}
